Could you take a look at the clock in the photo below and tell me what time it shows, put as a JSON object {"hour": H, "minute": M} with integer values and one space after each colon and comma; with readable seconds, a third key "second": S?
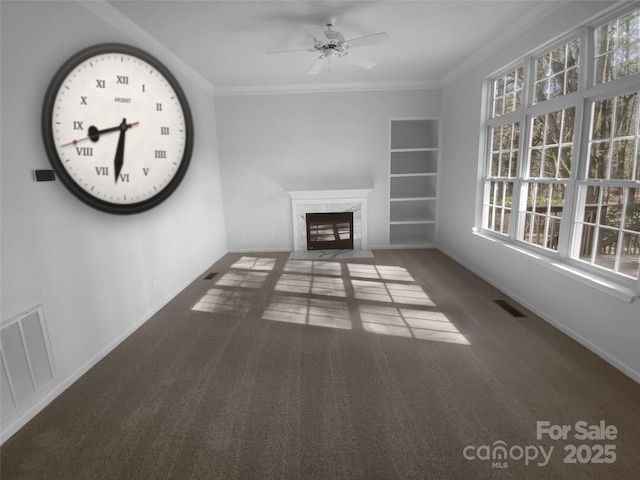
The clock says {"hour": 8, "minute": 31, "second": 42}
